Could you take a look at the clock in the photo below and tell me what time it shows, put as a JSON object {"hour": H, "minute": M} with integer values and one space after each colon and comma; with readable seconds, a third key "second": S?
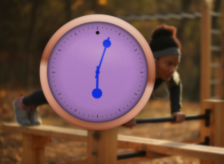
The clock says {"hour": 6, "minute": 3}
